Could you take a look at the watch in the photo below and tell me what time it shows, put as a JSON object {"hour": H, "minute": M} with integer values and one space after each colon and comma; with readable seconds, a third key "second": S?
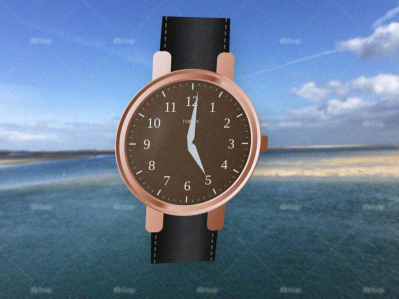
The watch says {"hour": 5, "minute": 1}
